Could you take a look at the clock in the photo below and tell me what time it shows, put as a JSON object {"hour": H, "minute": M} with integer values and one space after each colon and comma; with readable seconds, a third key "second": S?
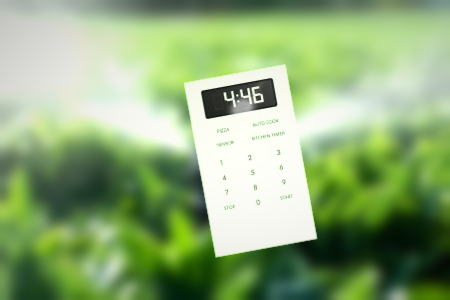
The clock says {"hour": 4, "minute": 46}
